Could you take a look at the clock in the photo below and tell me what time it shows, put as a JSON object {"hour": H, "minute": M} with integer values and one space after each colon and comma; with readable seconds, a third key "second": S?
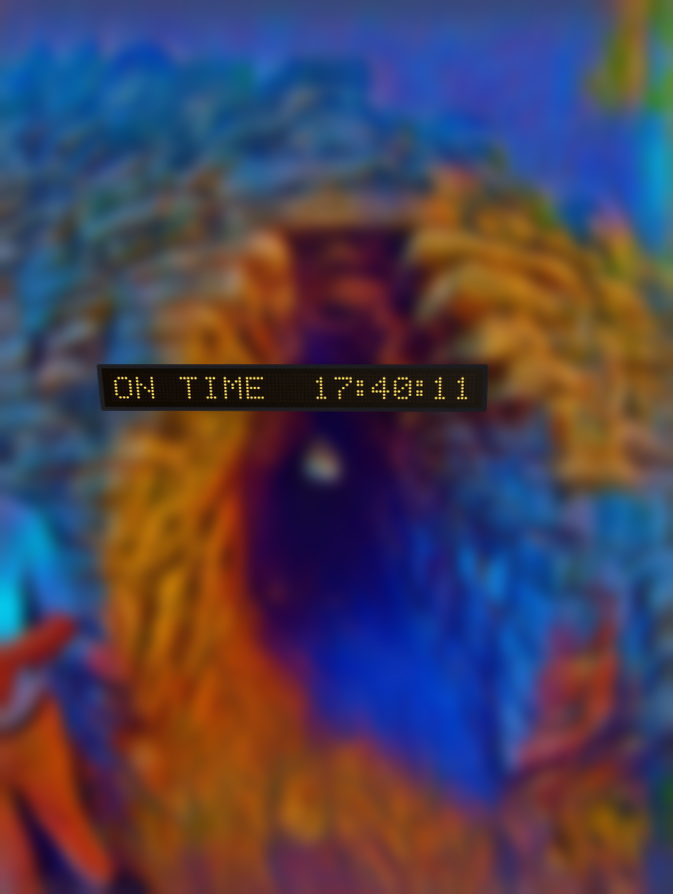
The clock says {"hour": 17, "minute": 40, "second": 11}
